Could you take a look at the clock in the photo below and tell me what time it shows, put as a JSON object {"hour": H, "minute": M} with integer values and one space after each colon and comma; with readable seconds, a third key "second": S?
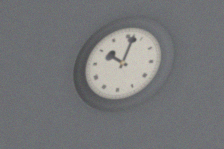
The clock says {"hour": 10, "minute": 2}
